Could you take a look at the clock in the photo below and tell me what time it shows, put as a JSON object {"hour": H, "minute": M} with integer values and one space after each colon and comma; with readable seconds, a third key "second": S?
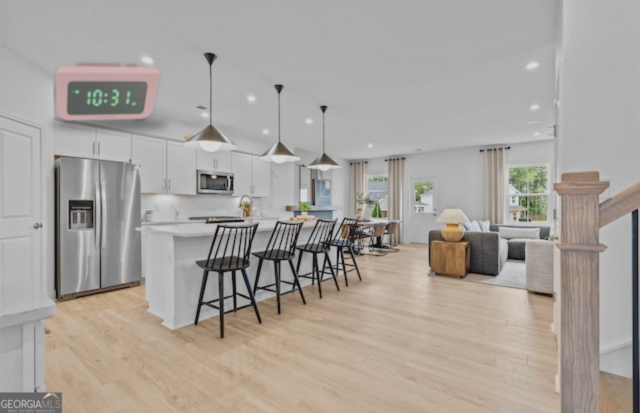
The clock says {"hour": 10, "minute": 31}
